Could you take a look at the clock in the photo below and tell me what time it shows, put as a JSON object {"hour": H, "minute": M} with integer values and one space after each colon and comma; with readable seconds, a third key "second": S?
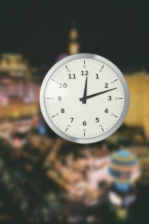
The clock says {"hour": 12, "minute": 12}
